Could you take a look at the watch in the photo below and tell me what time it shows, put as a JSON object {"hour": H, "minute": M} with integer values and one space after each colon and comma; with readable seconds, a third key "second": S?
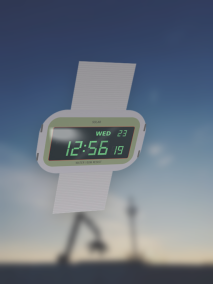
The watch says {"hour": 12, "minute": 56, "second": 19}
